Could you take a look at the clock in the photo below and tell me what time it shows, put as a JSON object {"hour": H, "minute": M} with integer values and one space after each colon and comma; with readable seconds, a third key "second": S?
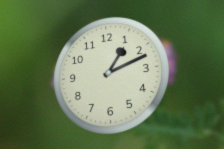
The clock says {"hour": 1, "minute": 12}
